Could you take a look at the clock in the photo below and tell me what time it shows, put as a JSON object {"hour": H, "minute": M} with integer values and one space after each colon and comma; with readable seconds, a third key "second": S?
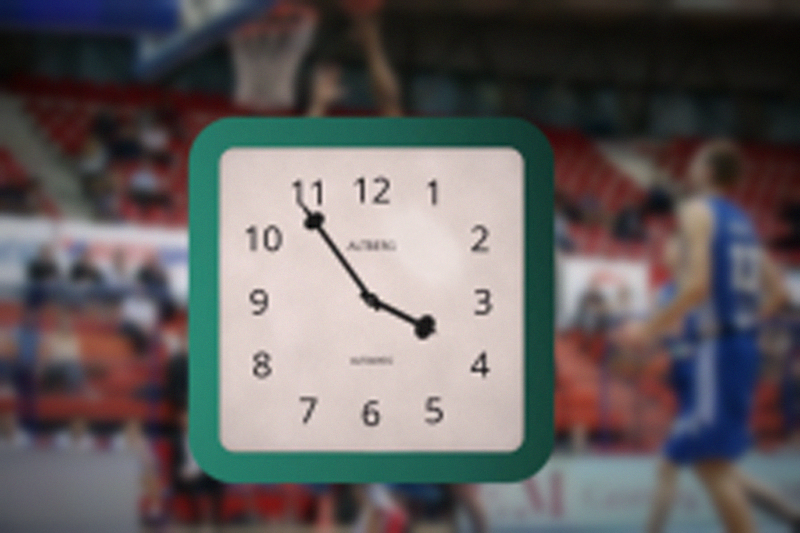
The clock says {"hour": 3, "minute": 54}
